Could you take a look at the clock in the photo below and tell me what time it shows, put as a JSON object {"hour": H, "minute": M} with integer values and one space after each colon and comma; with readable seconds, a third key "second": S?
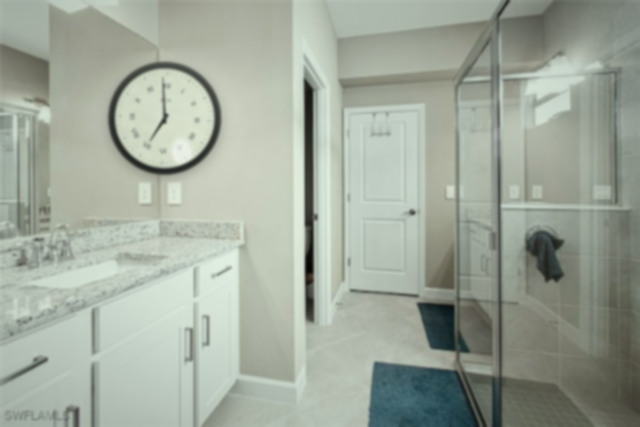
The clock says {"hour": 6, "minute": 59}
